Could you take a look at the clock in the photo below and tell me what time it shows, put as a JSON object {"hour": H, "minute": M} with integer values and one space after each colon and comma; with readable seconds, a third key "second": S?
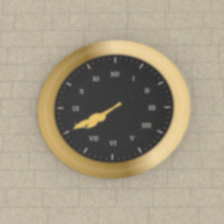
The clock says {"hour": 7, "minute": 40}
